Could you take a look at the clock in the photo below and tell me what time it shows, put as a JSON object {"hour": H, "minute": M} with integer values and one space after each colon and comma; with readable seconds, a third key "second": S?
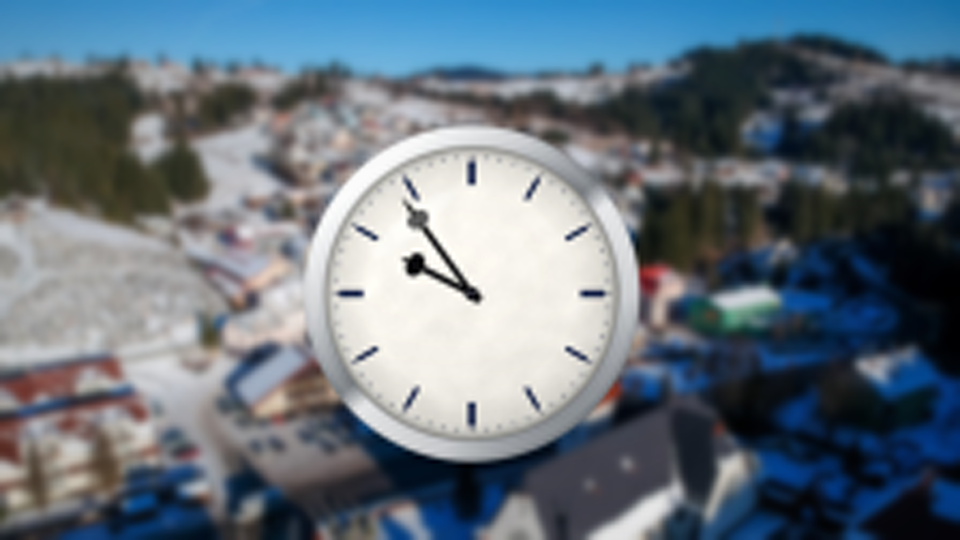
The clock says {"hour": 9, "minute": 54}
